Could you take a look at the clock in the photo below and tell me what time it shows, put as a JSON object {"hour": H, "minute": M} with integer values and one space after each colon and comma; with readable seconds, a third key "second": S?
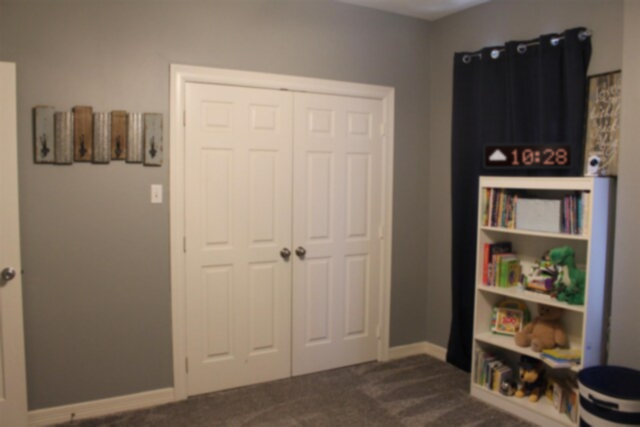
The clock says {"hour": 10, "minute": 28}
